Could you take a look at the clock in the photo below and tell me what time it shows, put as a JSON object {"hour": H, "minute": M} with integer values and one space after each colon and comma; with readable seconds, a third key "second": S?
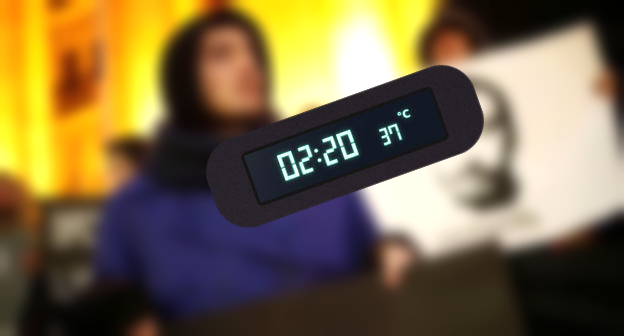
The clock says {"hour": 2, "minute": 20}
